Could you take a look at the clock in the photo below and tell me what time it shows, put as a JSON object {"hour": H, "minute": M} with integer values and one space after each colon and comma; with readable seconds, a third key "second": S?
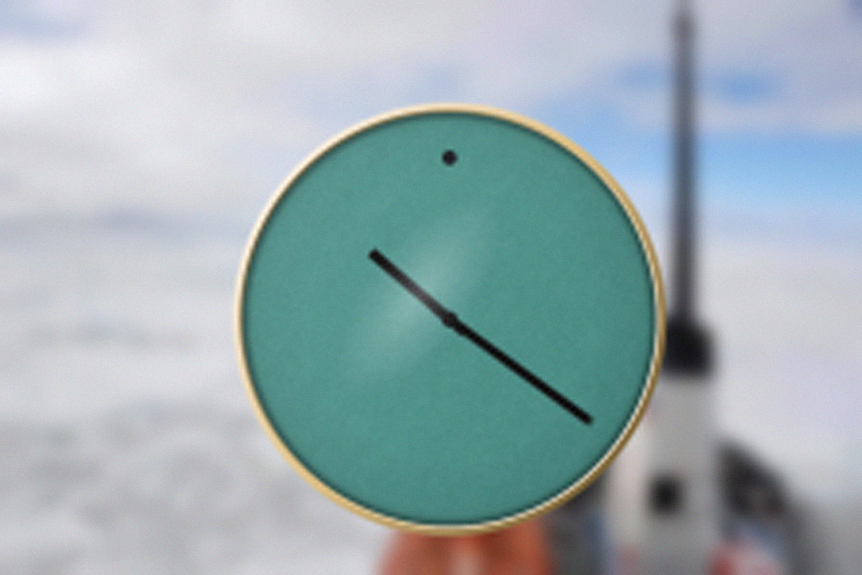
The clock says {"hour": 10, "minute": 21}
